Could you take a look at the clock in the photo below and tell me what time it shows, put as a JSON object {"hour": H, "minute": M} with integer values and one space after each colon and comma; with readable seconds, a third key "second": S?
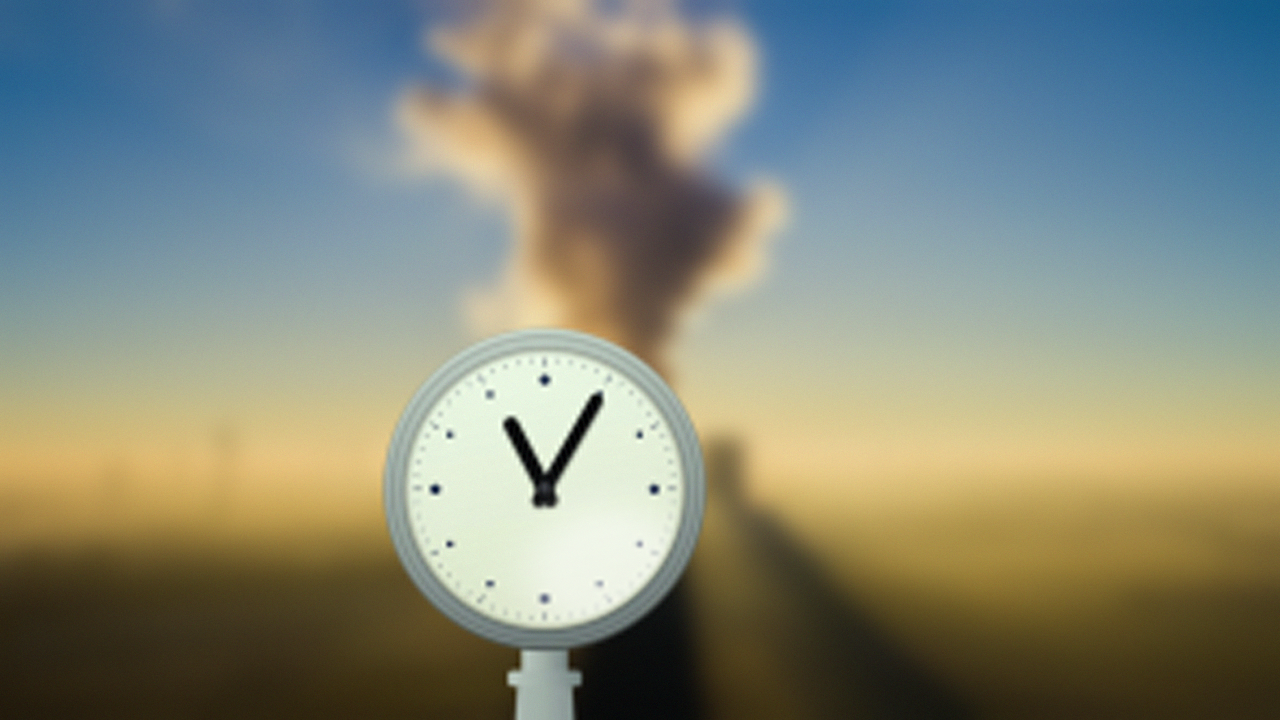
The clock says {"hour": 11, "minute": 5}
